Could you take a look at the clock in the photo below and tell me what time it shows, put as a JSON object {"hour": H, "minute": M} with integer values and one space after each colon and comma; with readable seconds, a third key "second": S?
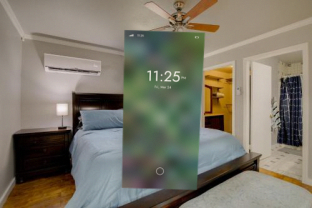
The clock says {"hour": 11, "minute": 25}
